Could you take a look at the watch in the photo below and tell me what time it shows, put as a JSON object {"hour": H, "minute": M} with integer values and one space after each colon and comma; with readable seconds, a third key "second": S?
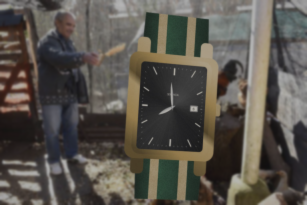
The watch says {"hour": 7, "minute": 59}
